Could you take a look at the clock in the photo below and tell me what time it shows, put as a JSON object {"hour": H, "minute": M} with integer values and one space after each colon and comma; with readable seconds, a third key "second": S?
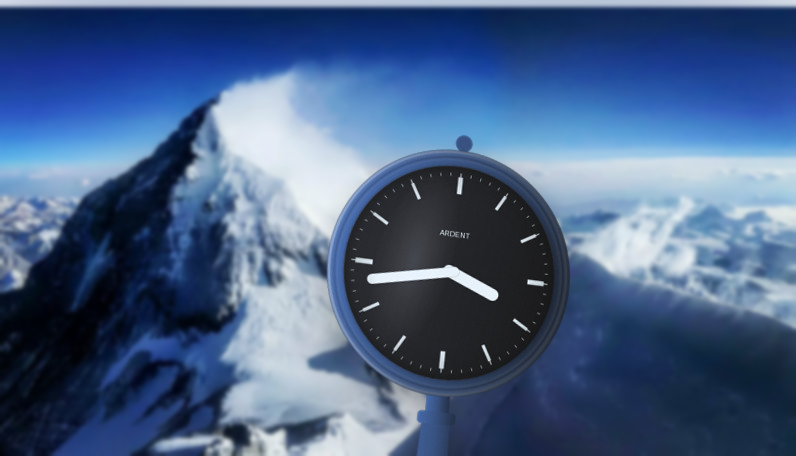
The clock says {"hour": 3, "minute": 43}
